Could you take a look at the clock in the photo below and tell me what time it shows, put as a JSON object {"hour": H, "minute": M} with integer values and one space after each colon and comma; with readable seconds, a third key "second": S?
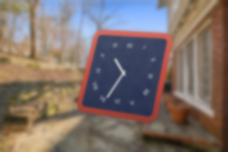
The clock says {"hour": 10, "minute": 34}
